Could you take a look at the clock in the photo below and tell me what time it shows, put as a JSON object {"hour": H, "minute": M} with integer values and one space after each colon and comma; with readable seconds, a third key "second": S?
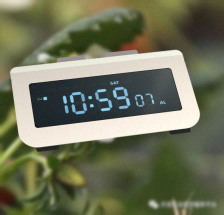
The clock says {"hour": 10, "minute": 59, "second": 7}
